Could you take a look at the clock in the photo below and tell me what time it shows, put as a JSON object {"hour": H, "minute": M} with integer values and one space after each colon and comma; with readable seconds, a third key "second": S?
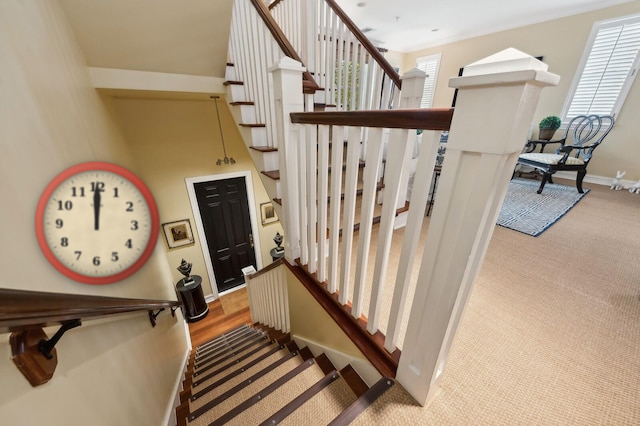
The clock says {"hour": 12, "minute": 0}
